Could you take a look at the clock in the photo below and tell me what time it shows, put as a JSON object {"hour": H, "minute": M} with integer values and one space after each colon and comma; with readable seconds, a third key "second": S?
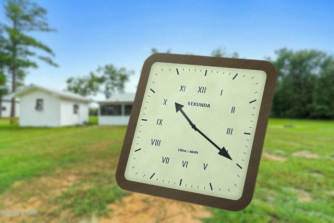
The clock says {"hour": 10, "minute": 20}
